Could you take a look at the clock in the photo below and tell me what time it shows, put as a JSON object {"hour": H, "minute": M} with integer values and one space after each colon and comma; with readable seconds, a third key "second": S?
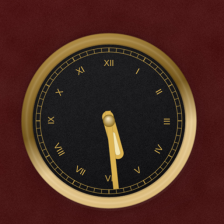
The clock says {"hour": 5, "minute": 29}
